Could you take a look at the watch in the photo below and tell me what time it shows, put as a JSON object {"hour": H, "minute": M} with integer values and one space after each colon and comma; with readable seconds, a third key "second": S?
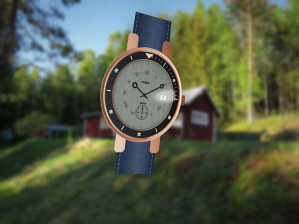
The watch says {"hour": 10, "minute": 10}
